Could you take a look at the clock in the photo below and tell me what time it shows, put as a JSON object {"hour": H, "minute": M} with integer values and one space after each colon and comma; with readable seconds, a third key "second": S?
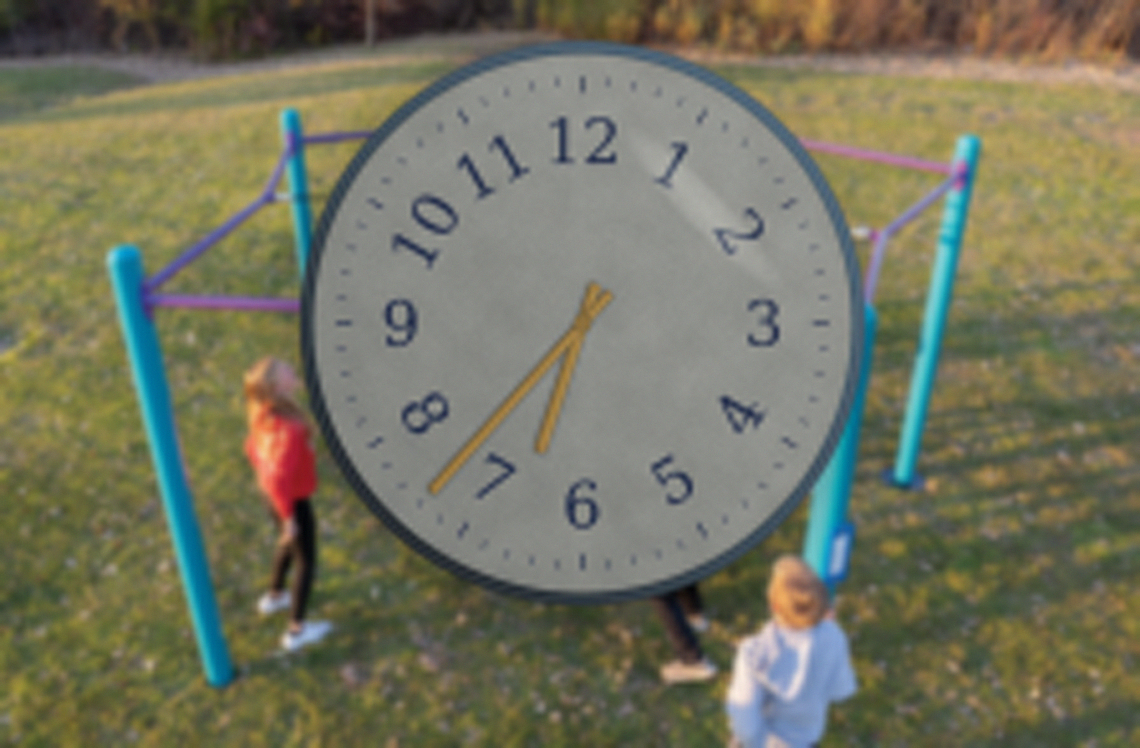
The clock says {"hour": 6, "minute": 37}
